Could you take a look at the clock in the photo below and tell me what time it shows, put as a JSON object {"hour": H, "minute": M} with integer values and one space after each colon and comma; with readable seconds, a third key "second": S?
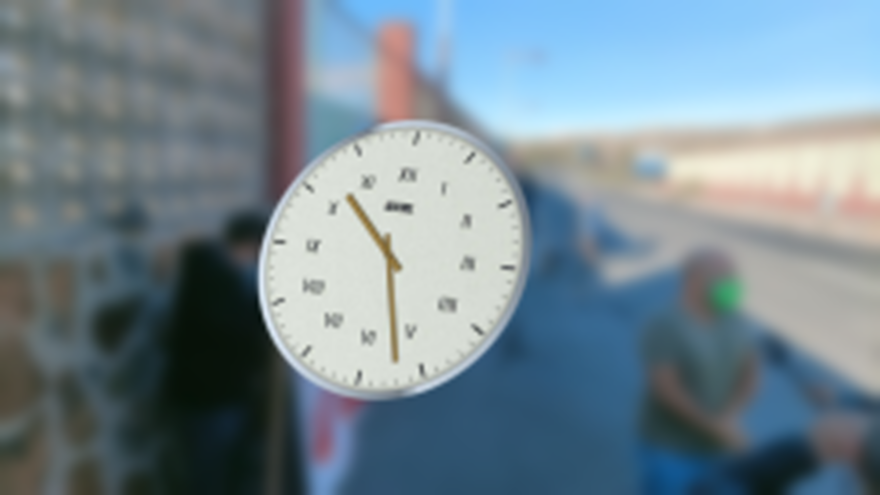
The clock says {"hour": 10, "minute": 27}
